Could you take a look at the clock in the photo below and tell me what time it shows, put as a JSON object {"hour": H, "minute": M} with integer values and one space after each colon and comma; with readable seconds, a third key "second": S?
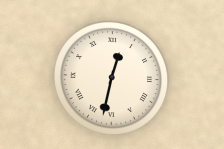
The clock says {"hour": 12, "minute": 32}
